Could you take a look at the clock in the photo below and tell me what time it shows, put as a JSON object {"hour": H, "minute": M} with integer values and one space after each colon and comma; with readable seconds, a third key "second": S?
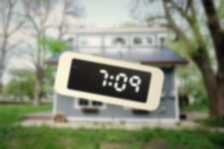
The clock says {"hour": 7, "minute": 9}
